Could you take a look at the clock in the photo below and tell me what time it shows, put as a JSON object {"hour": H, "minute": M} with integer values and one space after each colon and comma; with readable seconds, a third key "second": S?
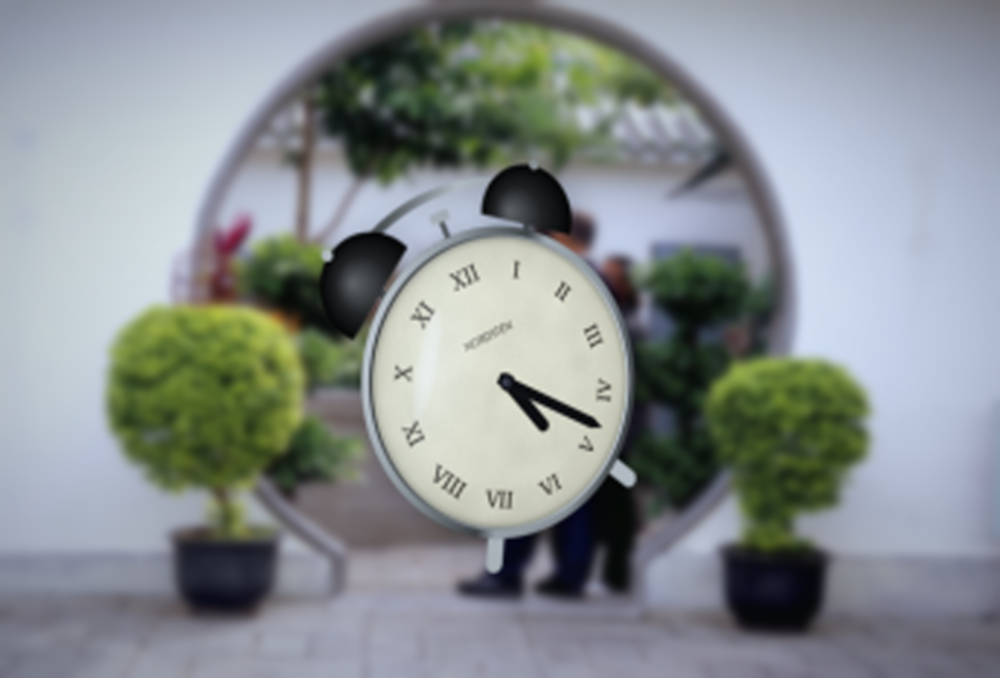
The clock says {"hour": 5, "minute": 23}
